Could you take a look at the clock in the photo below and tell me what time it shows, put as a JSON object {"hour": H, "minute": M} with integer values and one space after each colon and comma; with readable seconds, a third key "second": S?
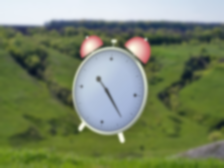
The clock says {"hour": 10, "minute": 23}
